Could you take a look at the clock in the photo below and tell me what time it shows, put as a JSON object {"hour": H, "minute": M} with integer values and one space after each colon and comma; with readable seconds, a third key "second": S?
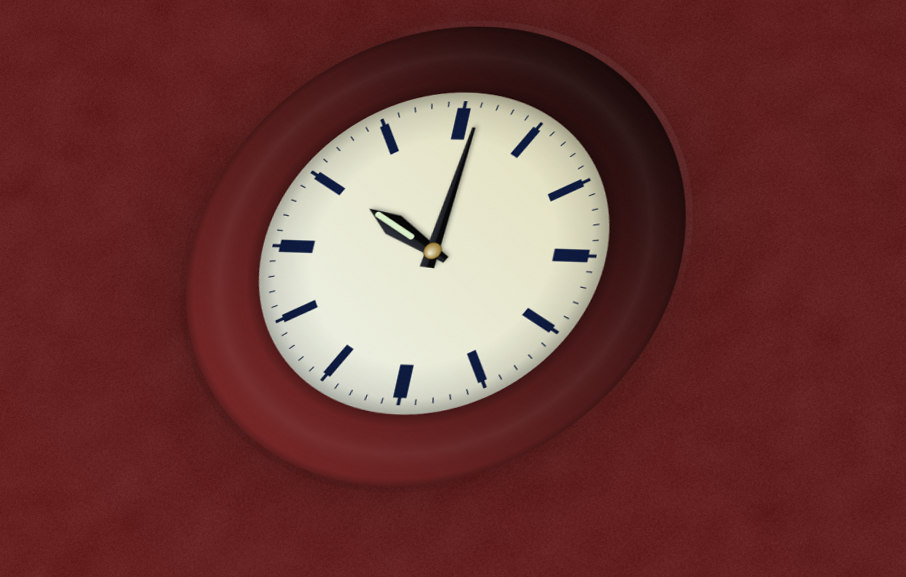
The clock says {"hour": 10, "minute": 1}
